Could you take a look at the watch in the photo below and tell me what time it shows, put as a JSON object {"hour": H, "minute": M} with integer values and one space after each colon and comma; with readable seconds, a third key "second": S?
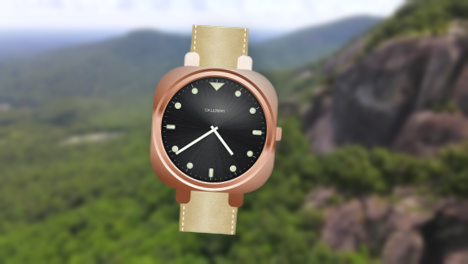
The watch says {"hour": 4, "minute": 39}
